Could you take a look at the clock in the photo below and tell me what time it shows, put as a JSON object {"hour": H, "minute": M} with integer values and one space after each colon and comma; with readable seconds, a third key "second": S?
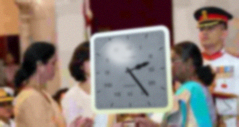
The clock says {"hour": 2, "minute": 24}
